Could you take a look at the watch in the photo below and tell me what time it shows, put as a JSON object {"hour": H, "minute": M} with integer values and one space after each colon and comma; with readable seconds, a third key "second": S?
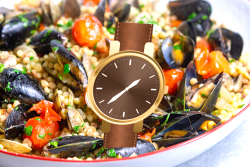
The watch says {"hour": 1, "minute": 38}
